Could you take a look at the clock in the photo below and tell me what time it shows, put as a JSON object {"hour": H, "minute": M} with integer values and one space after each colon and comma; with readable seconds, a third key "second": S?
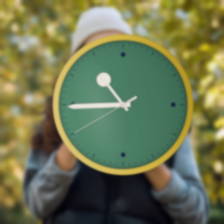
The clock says {"hour": 10, "minute": 44, "second": 40}
